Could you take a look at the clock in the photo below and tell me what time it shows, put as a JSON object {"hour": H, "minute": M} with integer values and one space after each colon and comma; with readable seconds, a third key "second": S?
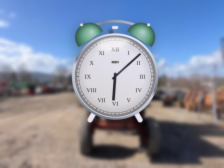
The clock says {"hour": 6, "minute": 8}
